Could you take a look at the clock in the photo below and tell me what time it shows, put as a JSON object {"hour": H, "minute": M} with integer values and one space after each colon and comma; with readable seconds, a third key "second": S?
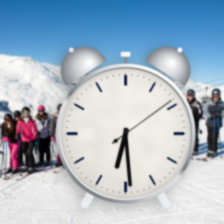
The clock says {"hour": 6, "minute": 29, "second": 9}
